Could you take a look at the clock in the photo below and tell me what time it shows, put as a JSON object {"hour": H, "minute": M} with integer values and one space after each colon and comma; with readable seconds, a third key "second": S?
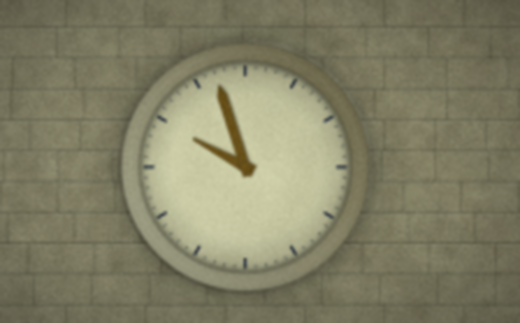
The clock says {"hour": 9, "minute": 57}
